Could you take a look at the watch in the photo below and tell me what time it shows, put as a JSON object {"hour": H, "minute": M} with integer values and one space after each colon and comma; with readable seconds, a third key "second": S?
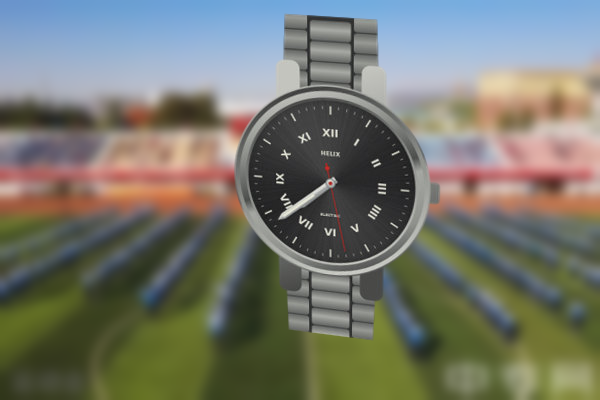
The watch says {"hour": 7, "minute": 38, "second": 28}
